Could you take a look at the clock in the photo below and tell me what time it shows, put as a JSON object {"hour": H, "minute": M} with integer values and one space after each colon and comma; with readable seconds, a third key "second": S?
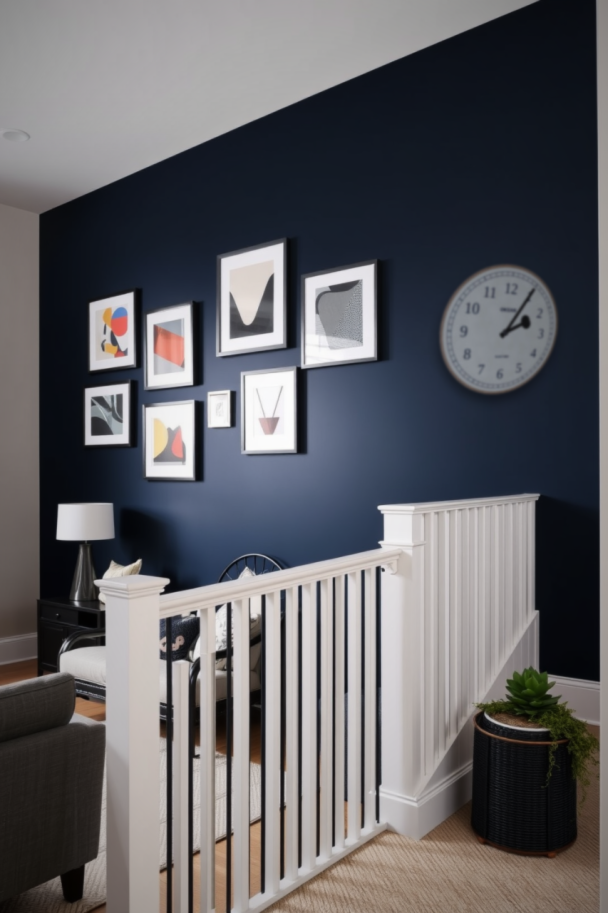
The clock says {"hour": 2, "minute": 5}
